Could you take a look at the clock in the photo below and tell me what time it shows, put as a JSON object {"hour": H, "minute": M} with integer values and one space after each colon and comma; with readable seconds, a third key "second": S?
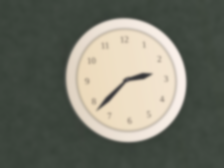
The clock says {"hour": 2, "minute": 38}
